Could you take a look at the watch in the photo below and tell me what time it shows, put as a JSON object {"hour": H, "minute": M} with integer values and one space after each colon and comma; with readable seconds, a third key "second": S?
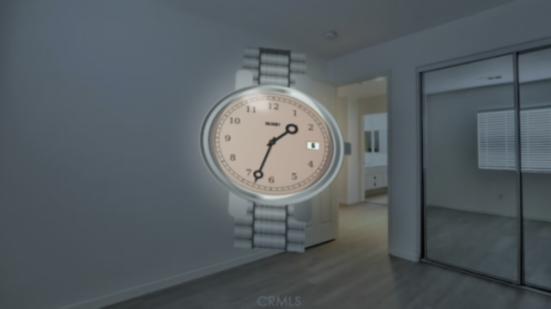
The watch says {"hour": 1, "minute": 33}
